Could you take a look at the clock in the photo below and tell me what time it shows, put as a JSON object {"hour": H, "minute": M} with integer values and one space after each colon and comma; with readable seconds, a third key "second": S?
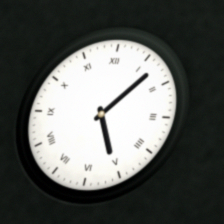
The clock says {"hour": 5, "minute": 7}
